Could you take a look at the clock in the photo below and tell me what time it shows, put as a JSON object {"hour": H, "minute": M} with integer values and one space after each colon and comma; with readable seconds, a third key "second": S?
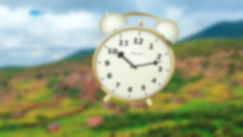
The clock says {"hour": 10, "minute": 12}
